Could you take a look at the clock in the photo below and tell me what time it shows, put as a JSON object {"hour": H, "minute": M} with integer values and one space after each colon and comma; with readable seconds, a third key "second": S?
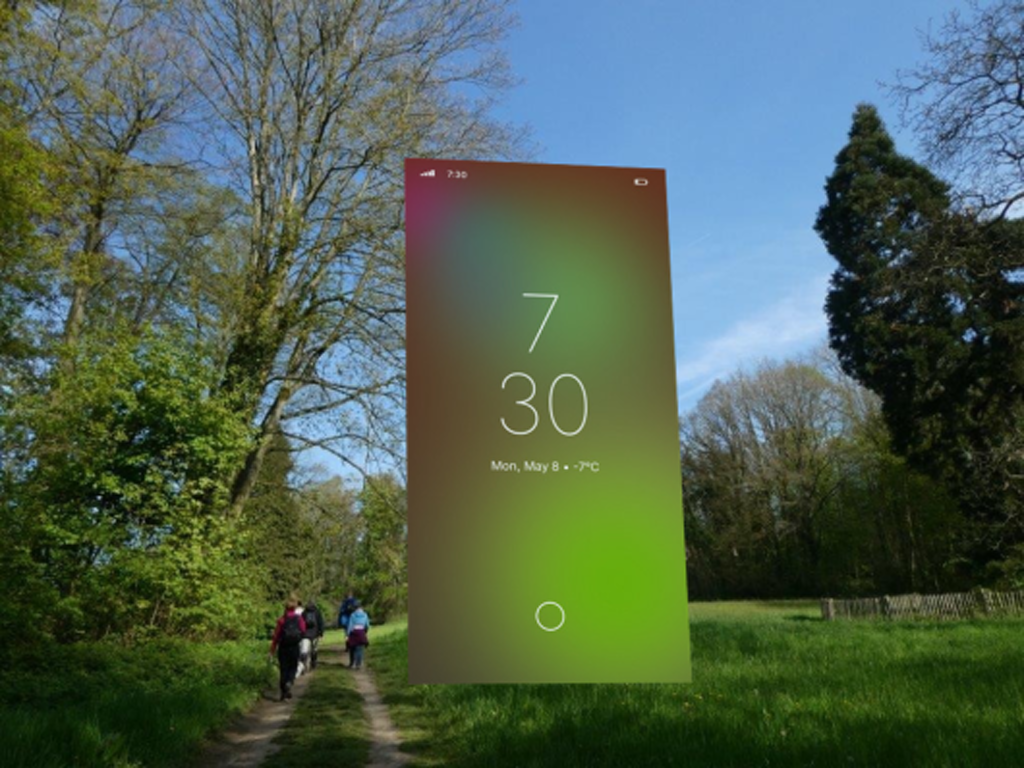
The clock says {"hour": 7, "minute": 30}
